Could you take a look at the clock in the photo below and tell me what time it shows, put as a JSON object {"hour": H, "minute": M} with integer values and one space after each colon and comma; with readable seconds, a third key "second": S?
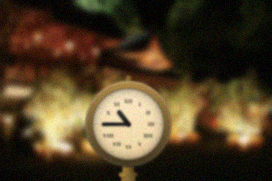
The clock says {"hour": 10, "minute": 45}
